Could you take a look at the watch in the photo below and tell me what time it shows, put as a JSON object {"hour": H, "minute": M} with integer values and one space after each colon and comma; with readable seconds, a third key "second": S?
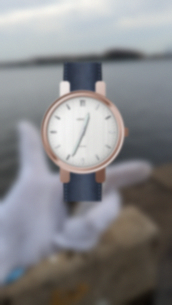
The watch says {"hour": 12, "minute": 34}
